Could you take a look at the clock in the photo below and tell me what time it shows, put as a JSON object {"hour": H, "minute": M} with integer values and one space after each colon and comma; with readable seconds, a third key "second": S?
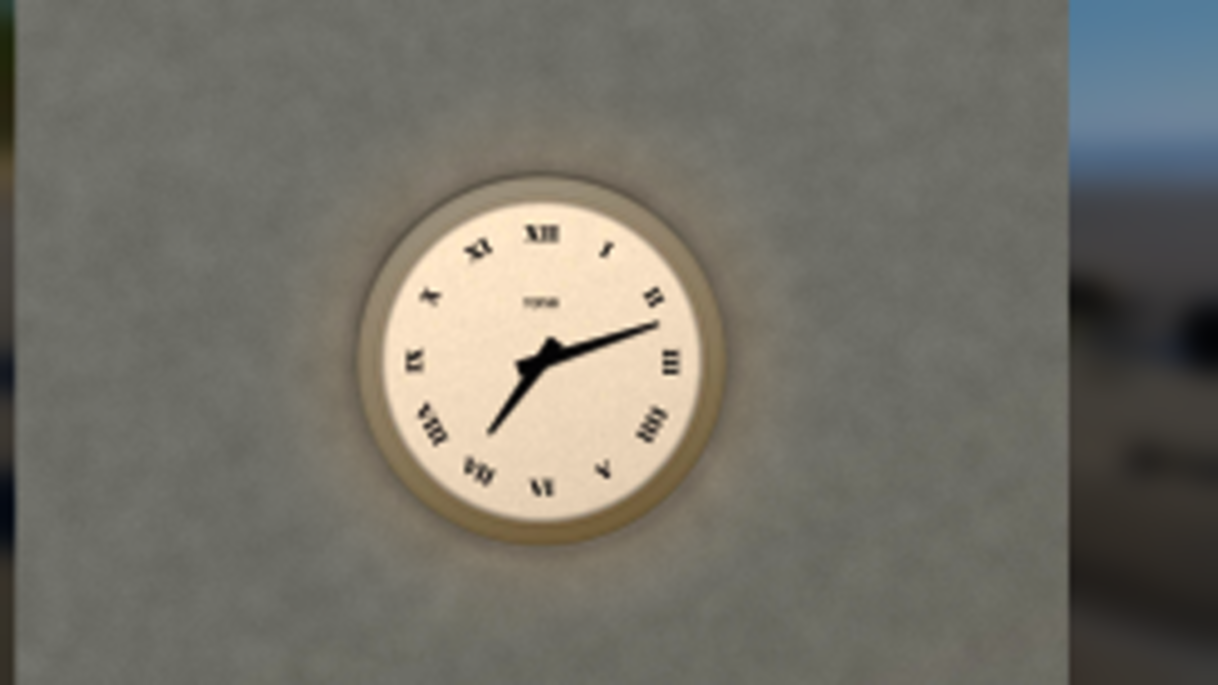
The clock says {"hour": 7, "minute": 12}
